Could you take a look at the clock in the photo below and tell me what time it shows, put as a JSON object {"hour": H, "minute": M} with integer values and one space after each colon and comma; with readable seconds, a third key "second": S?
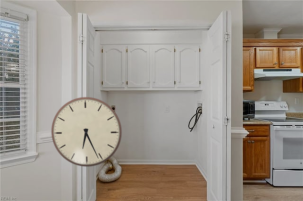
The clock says {"hour": 6, "minute": 26}
